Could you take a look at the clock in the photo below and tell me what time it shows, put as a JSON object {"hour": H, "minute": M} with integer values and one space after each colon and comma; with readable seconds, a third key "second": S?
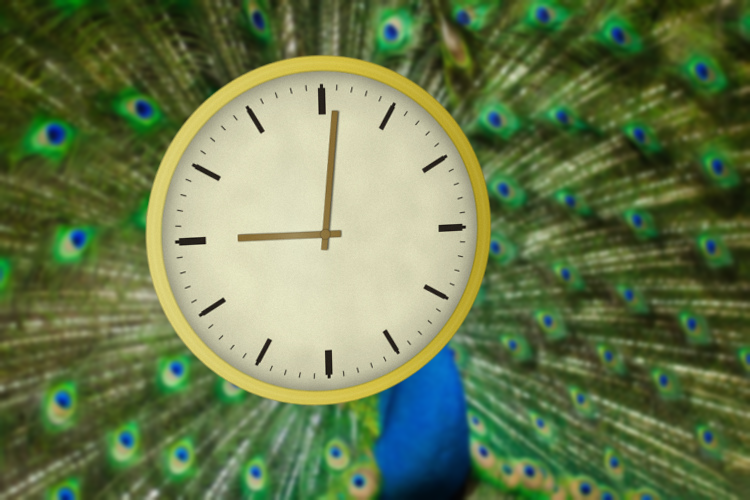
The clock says {"hour": 9, "minute": 1}
